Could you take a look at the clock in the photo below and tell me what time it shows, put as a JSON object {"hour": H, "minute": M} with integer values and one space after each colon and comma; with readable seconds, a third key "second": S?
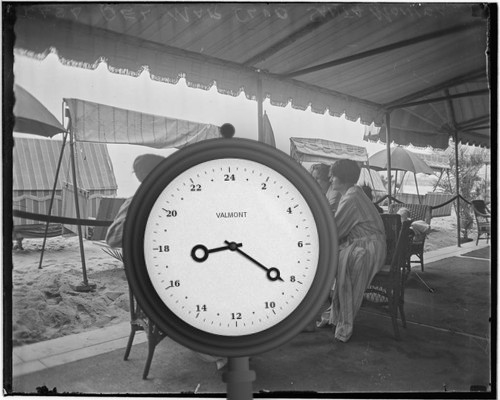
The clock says {"hour": 17, "minute": 21}
